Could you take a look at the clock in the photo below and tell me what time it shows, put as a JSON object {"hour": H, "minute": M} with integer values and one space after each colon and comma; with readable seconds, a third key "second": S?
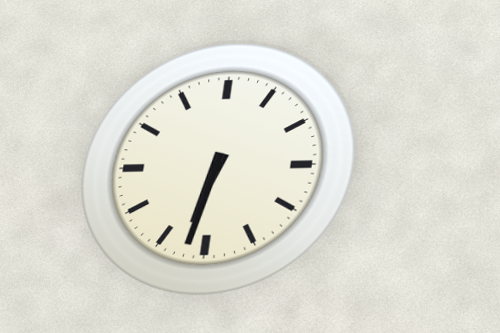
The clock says {"hour": 6, "minute": 32}
